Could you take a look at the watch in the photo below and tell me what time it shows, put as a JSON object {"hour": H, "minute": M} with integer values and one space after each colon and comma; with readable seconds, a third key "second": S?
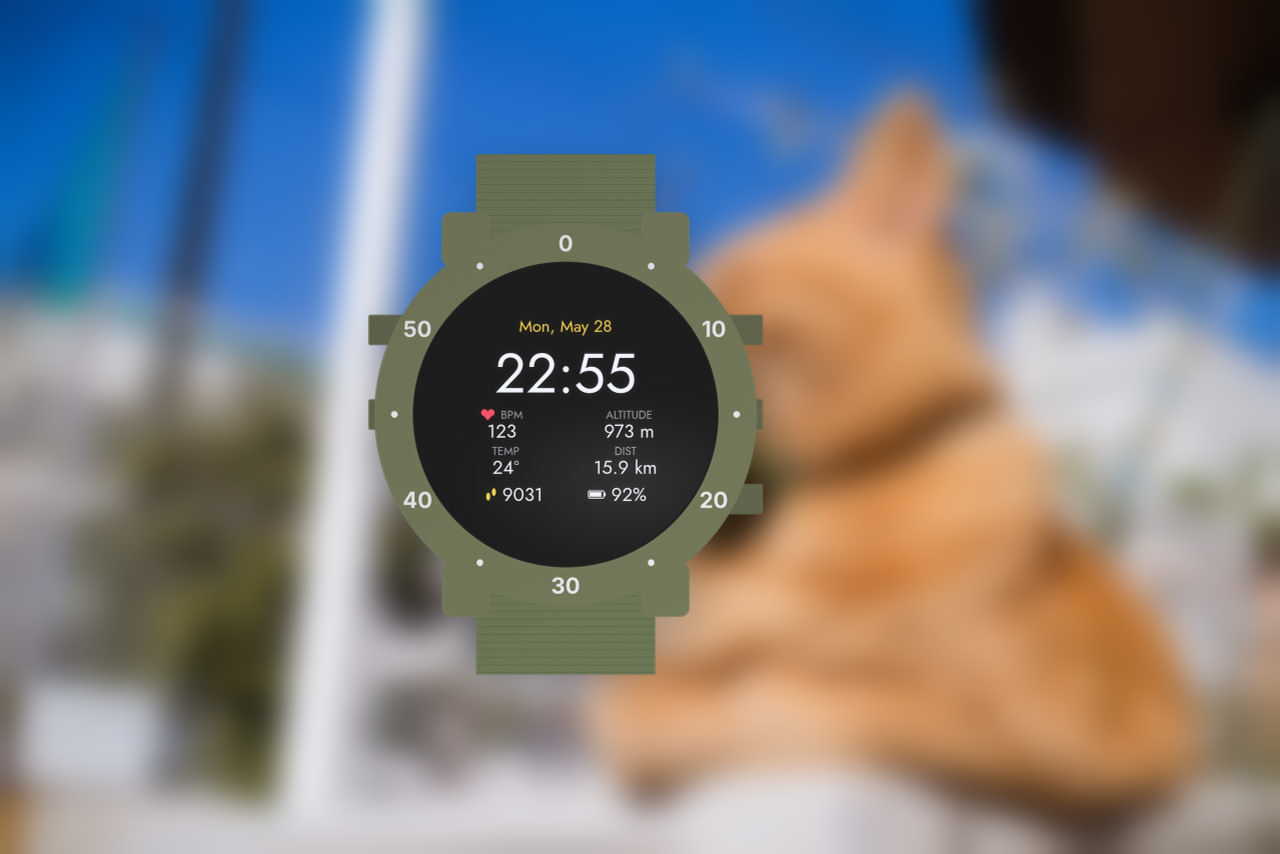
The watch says {"hour": 22, "minute": 55}
